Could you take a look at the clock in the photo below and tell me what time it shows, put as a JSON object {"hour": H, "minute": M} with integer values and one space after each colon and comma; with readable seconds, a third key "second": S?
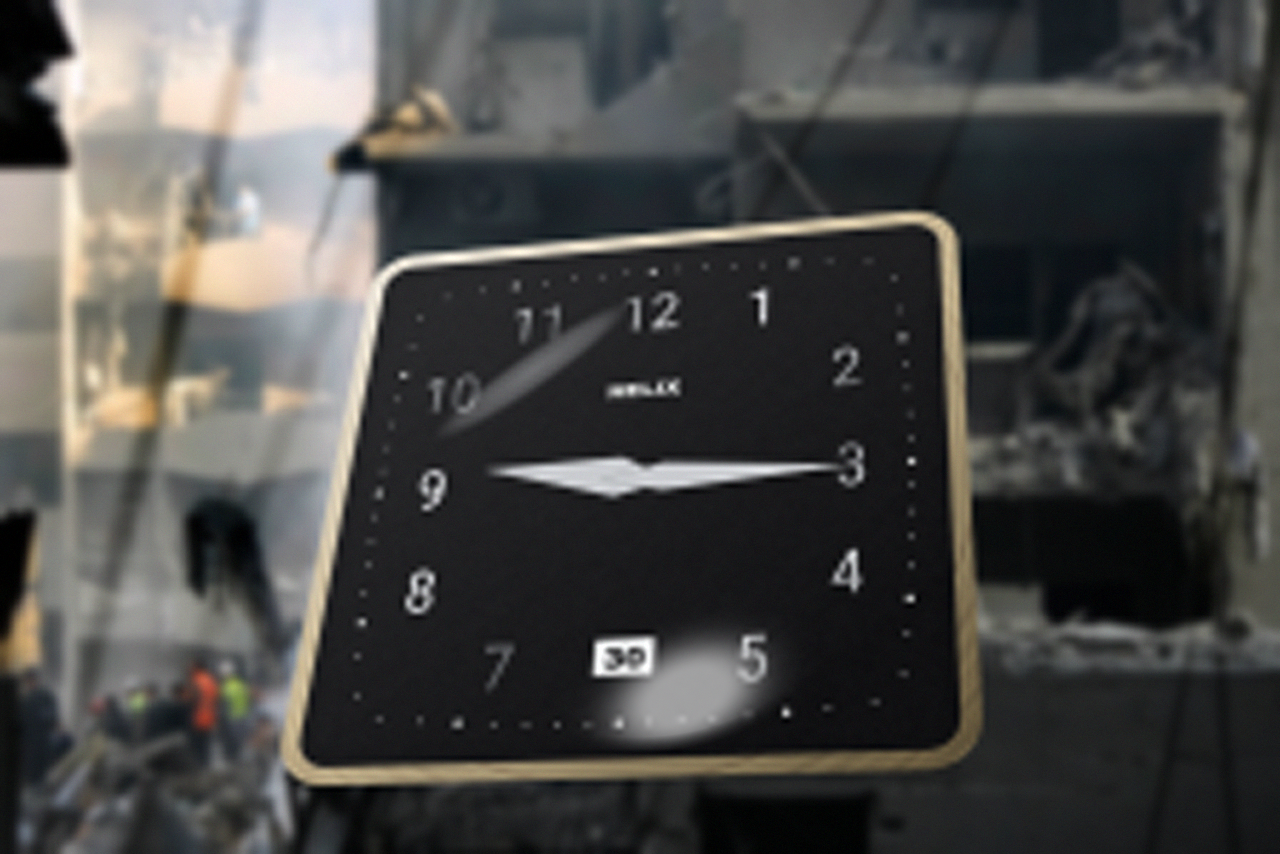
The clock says {"hour": 9, "minute": 15}
